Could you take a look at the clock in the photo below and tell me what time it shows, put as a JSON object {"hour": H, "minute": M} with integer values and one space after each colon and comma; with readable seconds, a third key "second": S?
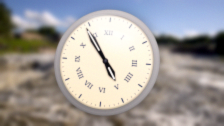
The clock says {"hour": 4, "minute": 54}
